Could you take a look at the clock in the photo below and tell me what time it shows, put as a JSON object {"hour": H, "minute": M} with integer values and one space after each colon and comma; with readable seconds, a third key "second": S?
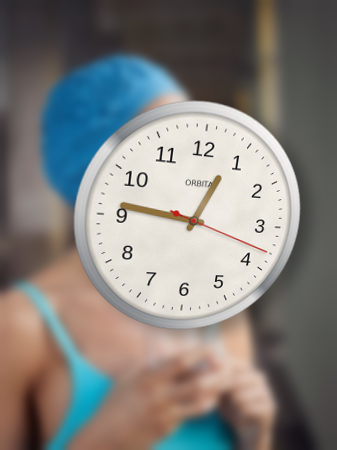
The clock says {"hour": 12, "minute": 46, "second": 18}
